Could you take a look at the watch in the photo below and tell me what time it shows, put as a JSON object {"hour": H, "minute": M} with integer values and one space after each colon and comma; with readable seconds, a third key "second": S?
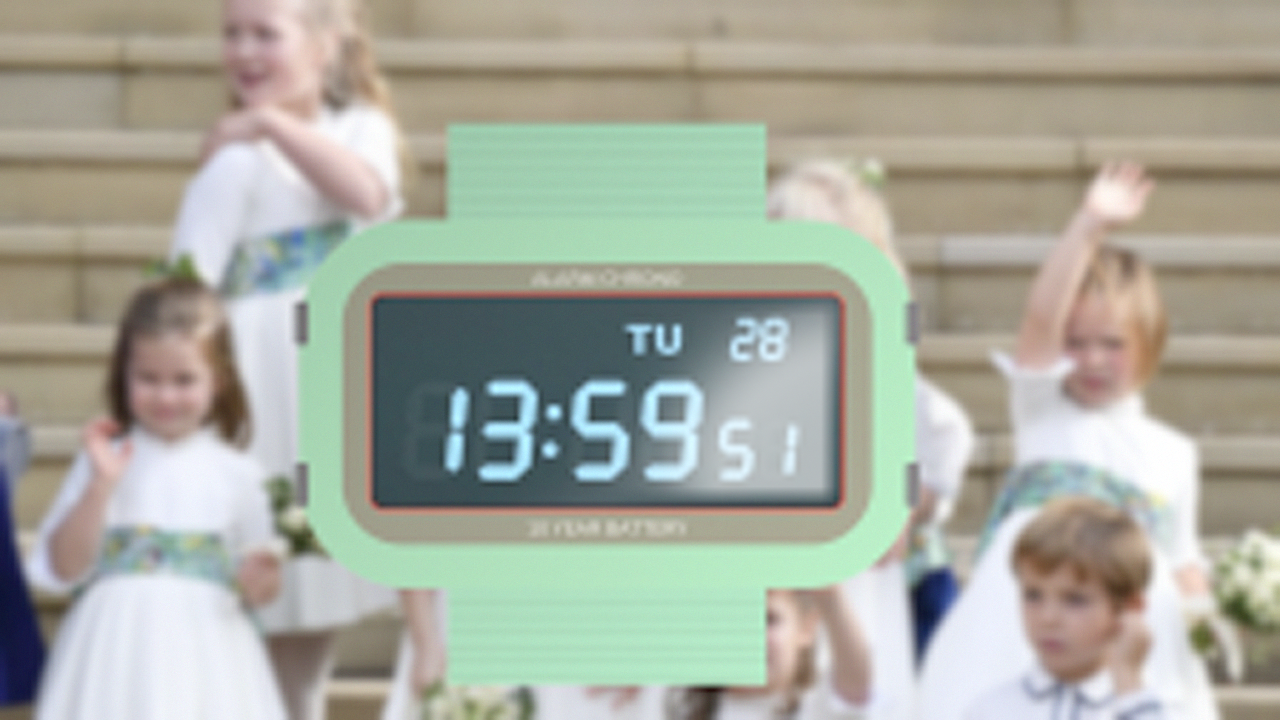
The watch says {"hour": 13, "minute": 59, "second": 51}
